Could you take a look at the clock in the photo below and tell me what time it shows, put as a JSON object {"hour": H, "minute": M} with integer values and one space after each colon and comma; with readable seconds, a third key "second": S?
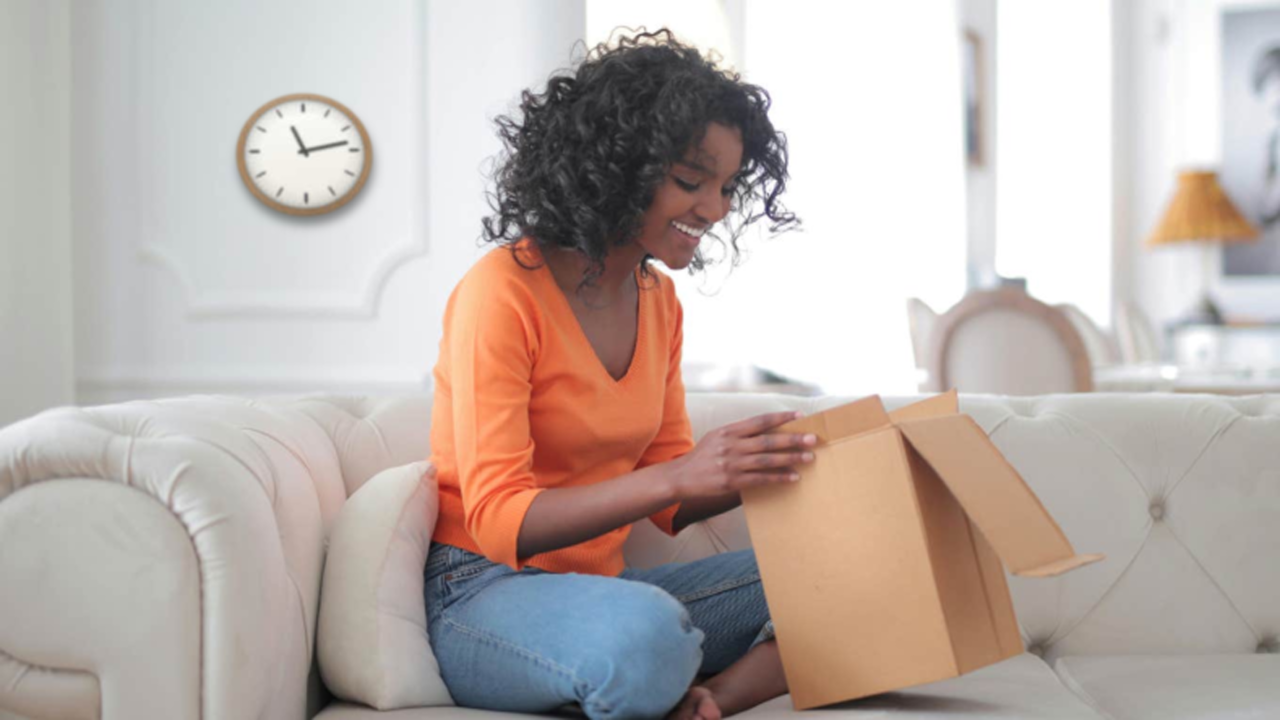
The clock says {"hour": 11, "minute": 13}
